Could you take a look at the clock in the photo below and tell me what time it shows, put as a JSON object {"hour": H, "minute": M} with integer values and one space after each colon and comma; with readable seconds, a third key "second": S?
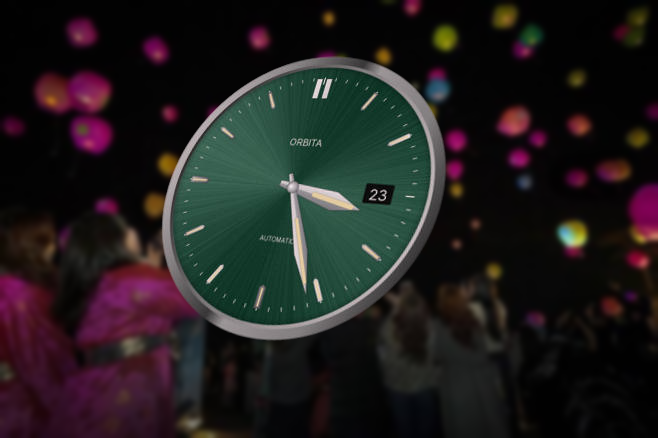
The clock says {"hour": 3, "minute": 26}
